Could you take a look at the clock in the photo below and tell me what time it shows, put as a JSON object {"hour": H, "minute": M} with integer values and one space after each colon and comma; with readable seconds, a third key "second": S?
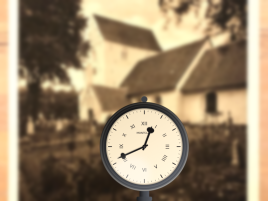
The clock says {"hour": 12, "minute": 41}
